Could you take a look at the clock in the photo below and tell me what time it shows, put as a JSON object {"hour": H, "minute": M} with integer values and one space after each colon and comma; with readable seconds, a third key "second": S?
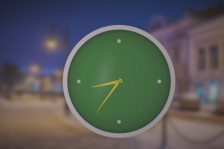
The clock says {"hour": 8, "minute": 36}
